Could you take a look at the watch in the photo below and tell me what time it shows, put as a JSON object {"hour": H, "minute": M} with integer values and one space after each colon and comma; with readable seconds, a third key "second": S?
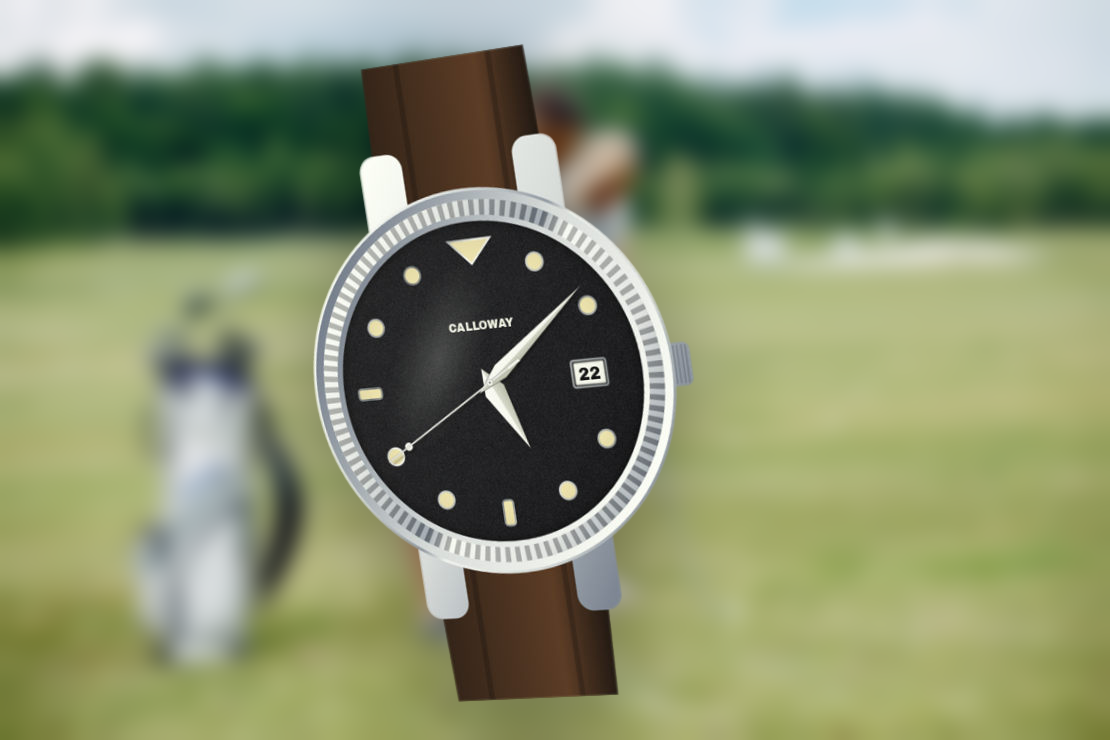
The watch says {"hour": 5, "minute": 8, "second": 40}
